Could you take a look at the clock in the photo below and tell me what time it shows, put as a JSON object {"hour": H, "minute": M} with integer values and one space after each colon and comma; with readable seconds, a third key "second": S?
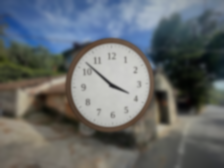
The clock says {"hour": 3, "minute": 52}
